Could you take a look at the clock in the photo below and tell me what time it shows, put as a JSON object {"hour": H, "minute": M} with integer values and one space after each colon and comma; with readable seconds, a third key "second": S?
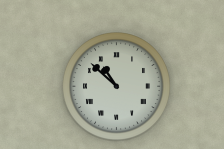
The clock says {"hour": 10, "minute": 52}
